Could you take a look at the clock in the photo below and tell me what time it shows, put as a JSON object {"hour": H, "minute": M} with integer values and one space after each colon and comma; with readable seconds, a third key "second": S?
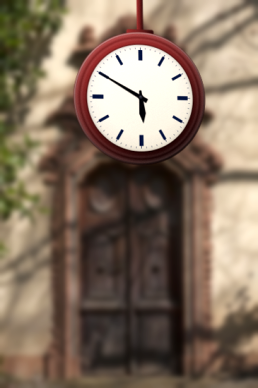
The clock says {"hour": 5, "minute": 50}
